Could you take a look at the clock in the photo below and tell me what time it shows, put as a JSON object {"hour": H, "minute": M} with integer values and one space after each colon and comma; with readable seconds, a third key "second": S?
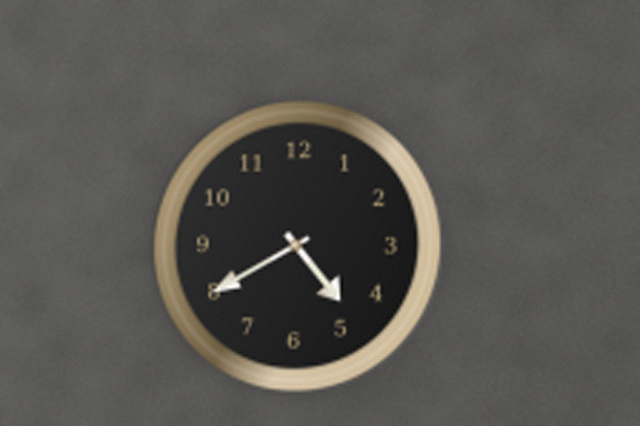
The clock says {"hour": 4, "minute": 40}
